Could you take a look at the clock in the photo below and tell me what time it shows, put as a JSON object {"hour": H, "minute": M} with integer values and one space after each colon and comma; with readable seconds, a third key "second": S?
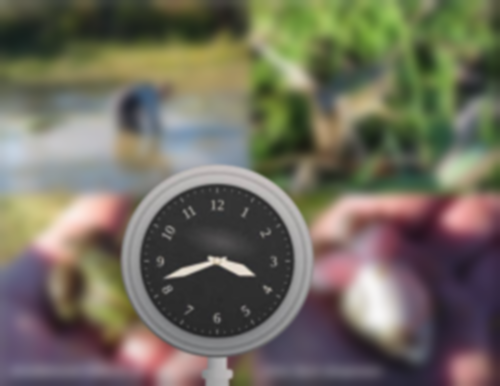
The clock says {"hour": 3, "minute": 42}
